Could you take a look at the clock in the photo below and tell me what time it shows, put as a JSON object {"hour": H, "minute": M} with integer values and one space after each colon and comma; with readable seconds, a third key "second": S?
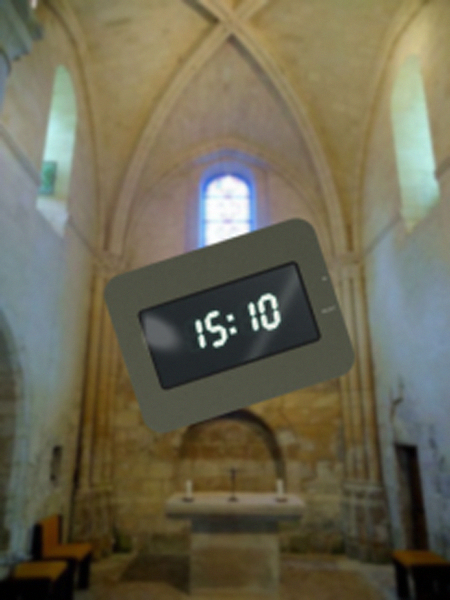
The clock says {"hour": 15, "minute": 10}
